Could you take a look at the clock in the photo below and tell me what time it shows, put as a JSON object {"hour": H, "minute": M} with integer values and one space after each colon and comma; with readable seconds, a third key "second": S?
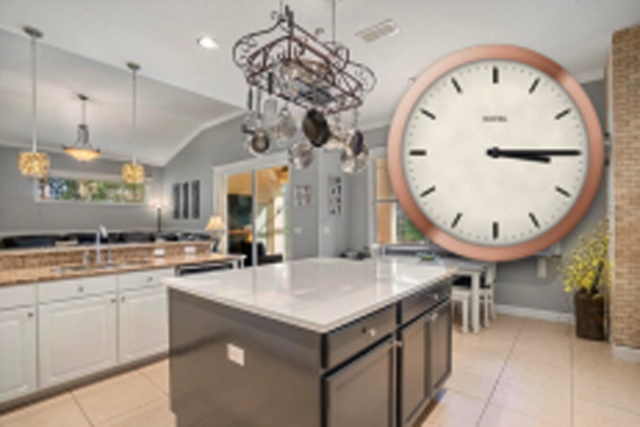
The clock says {"hour": 3, "minute": 15}
